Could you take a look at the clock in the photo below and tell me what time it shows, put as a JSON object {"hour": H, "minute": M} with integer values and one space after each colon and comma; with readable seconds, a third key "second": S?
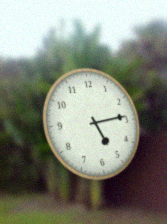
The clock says {"hour": 5, "minute": 14}
